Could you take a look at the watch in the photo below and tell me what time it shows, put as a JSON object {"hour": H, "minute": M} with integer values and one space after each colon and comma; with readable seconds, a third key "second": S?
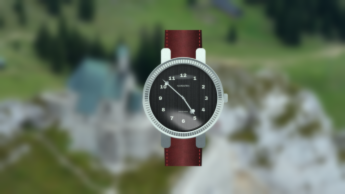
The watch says {"hour": 4, "minute": 52}
